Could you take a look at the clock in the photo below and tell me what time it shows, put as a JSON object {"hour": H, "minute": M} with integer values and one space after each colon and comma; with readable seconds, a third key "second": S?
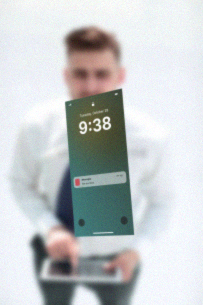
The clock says {"hour": 9, "minute": 38}
